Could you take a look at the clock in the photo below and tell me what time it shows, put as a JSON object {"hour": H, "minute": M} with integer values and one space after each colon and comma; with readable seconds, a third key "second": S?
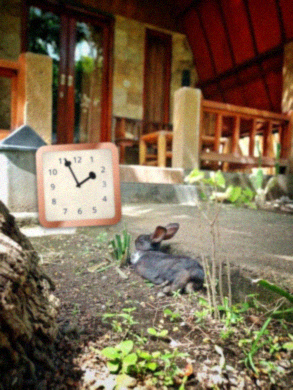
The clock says {"hour": 1, "minute": 56}
